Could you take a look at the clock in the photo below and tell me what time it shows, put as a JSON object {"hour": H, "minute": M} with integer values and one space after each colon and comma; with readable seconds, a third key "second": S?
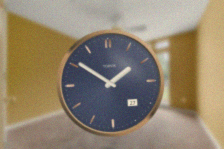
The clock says {"hour": 1, "minute": 51}
